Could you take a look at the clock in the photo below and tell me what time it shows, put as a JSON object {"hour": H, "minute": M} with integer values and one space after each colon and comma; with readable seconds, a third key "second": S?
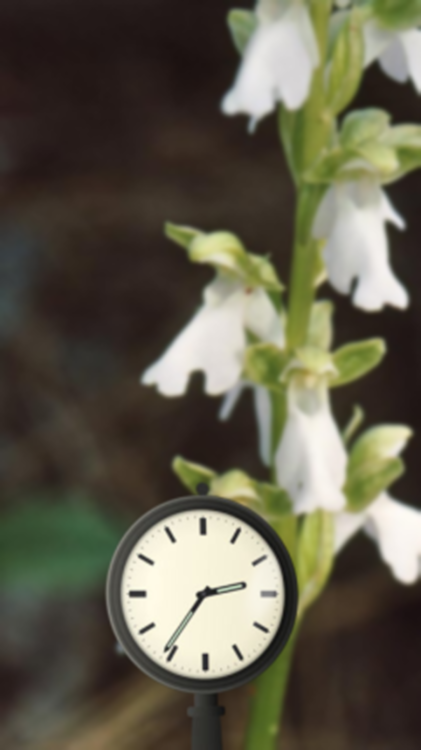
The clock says {"hour": 2, "minute": 36}
